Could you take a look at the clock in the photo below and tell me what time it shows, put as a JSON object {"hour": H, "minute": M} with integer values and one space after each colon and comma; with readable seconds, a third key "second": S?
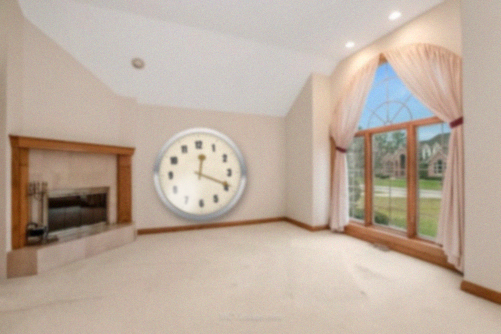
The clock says {"hour": 12, "minute": 19}
